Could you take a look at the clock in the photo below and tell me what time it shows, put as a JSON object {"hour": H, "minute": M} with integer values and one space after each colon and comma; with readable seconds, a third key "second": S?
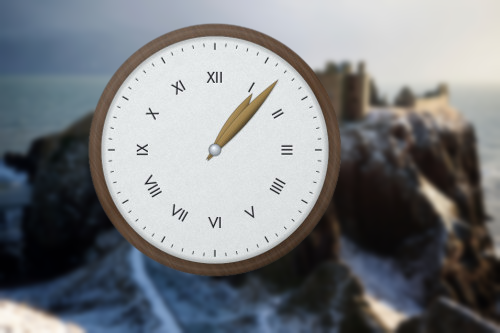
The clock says {"hour": 1, "minute": 7}
